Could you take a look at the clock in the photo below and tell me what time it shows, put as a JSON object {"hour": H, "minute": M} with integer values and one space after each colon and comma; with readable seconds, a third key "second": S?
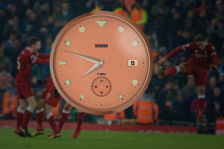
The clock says {"hour": 7, "minute": 48}
